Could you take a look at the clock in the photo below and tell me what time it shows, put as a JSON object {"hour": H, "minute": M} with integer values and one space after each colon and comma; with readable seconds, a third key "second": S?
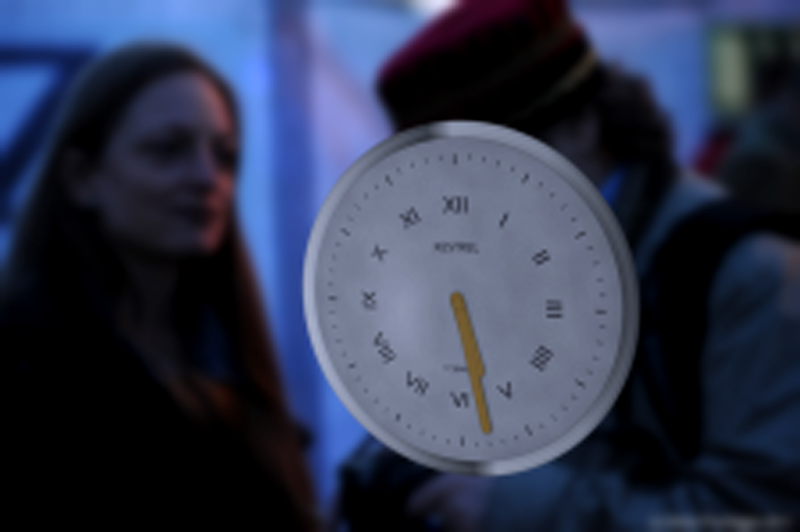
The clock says {"hour": 5, "minute": 28}
